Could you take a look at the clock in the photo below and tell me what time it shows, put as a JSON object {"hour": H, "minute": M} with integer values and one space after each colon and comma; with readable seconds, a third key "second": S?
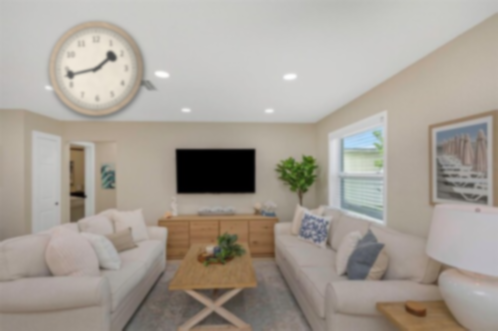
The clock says {"hour": 1, "minute": 43}
